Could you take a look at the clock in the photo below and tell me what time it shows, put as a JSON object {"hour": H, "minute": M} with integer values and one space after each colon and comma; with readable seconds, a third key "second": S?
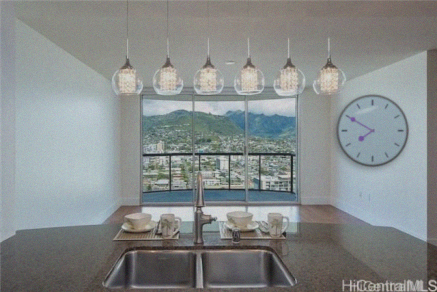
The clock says {"hour": 7, "minute": 50}
